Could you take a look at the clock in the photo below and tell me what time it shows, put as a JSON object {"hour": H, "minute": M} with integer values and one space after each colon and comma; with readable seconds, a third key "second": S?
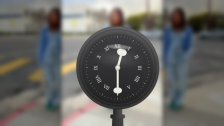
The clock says {"hour": 12, "minute": 30}
